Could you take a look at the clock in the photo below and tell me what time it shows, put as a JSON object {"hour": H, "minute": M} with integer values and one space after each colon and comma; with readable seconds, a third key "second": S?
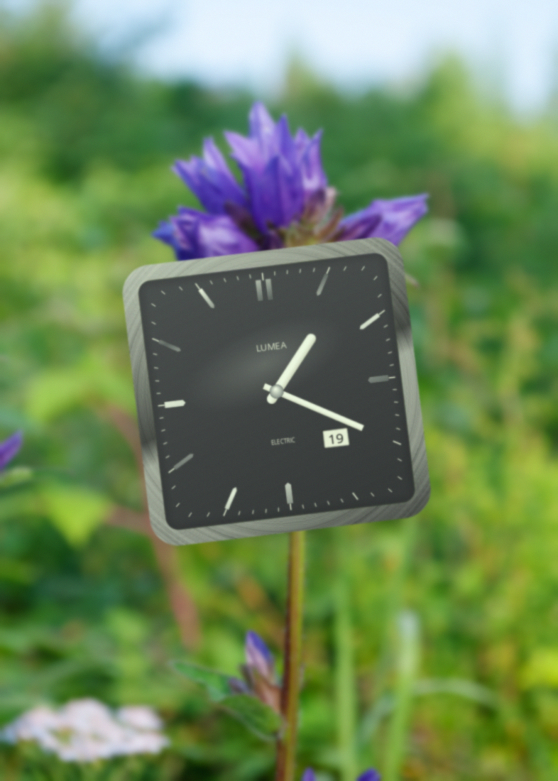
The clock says {"hour": 1, "minute": 20}
